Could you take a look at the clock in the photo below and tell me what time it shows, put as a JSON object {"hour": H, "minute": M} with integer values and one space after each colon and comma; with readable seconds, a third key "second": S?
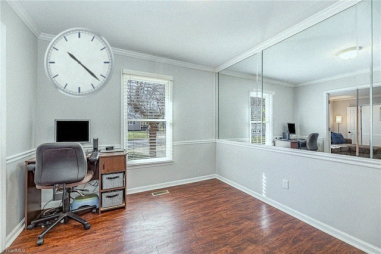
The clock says {"hour": 10, "minute": 22}
